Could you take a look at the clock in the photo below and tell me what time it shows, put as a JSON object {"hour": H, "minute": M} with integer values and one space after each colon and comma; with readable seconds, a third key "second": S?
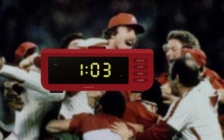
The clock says {"hour": 1, "minute": 3}
